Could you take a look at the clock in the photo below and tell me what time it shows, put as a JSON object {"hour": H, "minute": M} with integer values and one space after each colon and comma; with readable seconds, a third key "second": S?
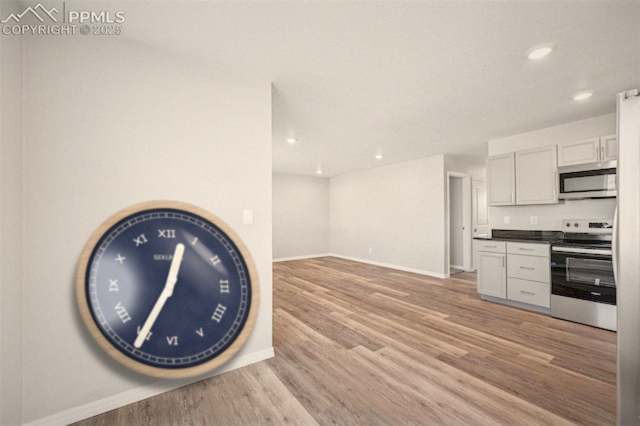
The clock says {"hour": 12, "minute": 35}
